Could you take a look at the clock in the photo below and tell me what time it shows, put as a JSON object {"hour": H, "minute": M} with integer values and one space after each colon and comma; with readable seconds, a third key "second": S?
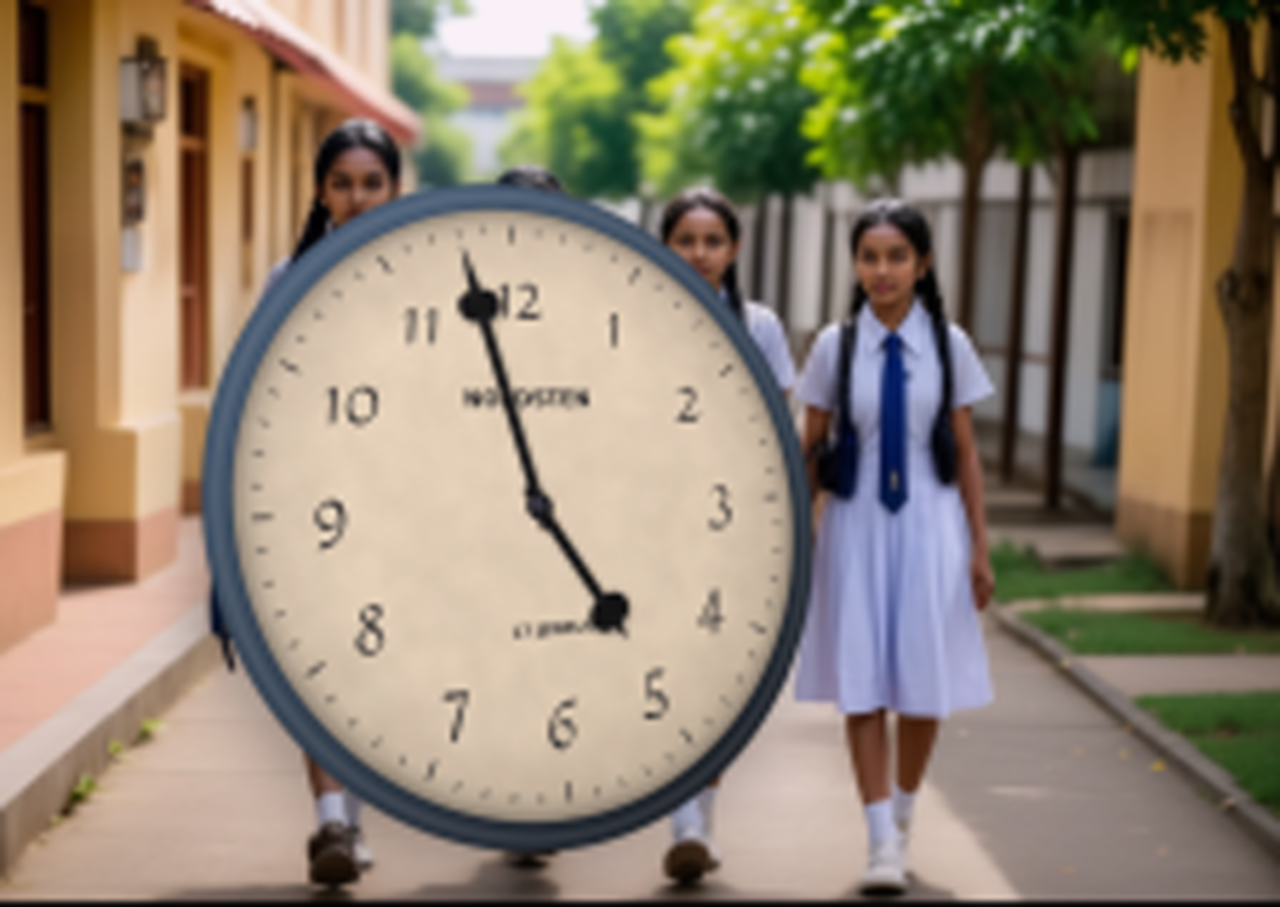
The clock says {"hour": 4, "minute": 58}
